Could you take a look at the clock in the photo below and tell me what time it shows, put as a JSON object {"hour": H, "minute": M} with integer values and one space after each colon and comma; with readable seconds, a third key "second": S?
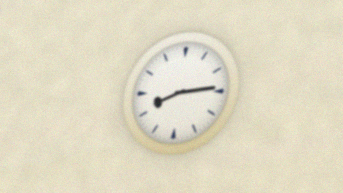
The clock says {"hour": 8, "minute": 14}
